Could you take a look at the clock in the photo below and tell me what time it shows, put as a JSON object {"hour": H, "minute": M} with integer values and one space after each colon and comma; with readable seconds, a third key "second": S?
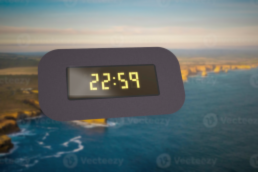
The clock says {"hour": 22, "minute": 59}
